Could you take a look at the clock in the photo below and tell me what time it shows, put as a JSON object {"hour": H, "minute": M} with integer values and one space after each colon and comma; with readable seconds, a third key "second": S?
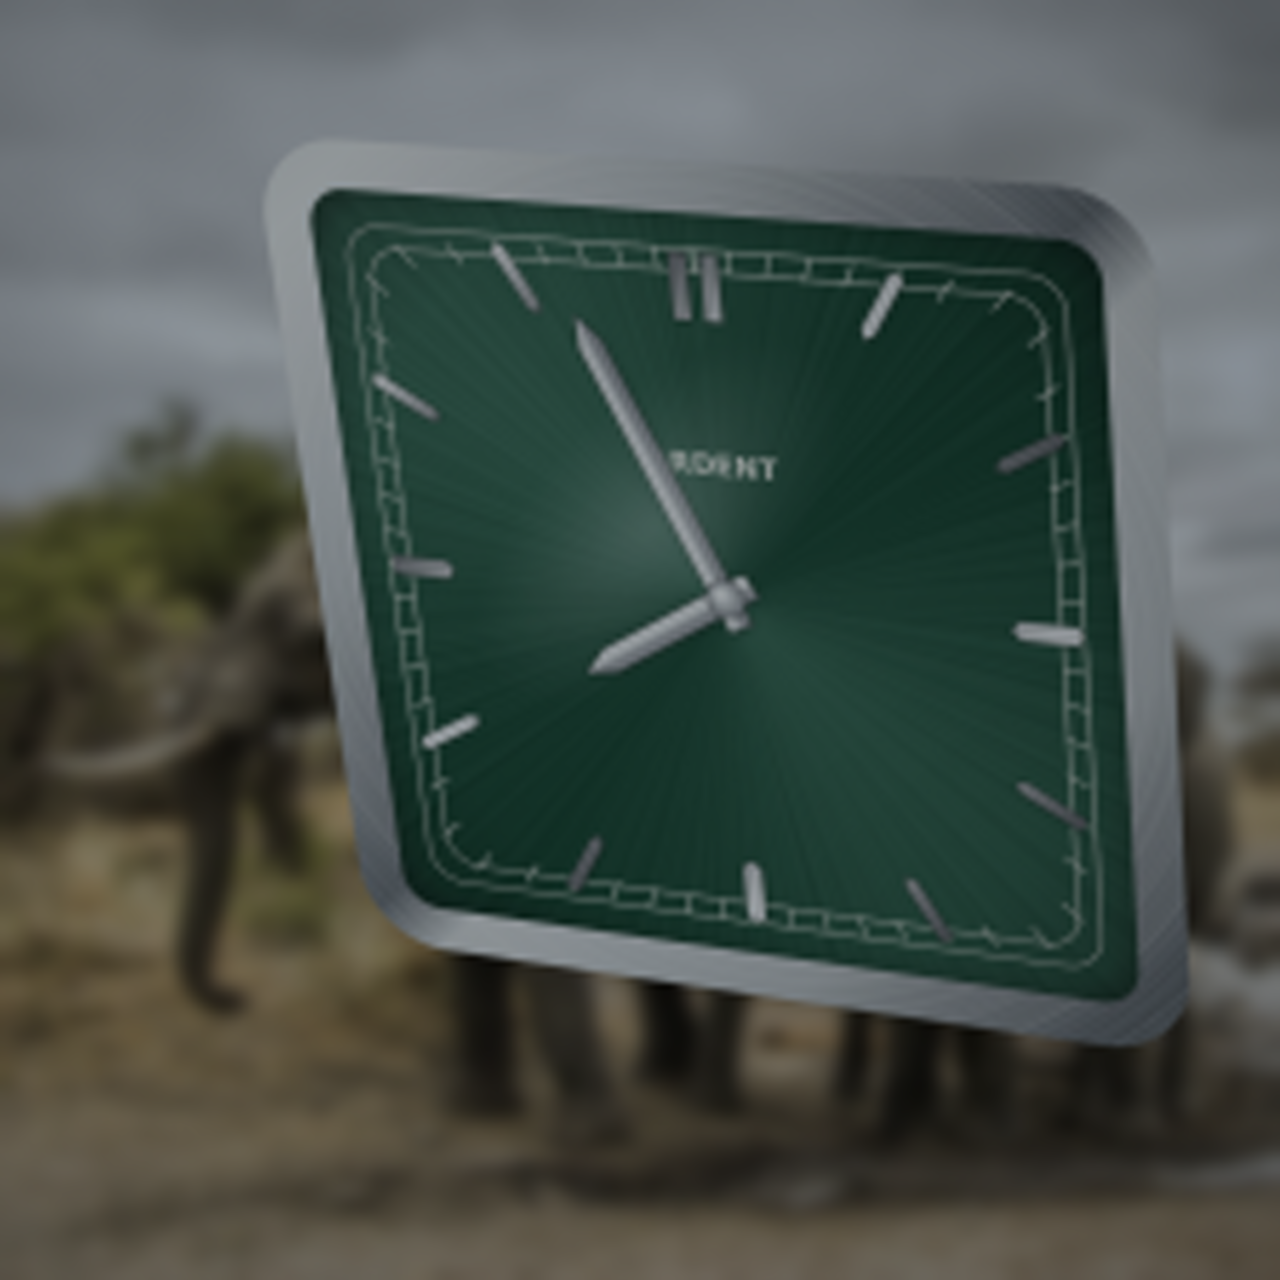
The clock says {"hour": 7, "minute": 56}
